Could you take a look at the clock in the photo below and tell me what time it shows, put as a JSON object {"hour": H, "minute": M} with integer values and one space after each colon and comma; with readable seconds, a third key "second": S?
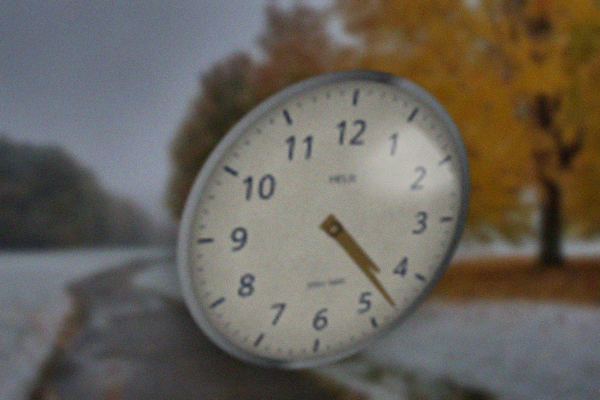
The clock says {"hour": 4, "minute": 23}
